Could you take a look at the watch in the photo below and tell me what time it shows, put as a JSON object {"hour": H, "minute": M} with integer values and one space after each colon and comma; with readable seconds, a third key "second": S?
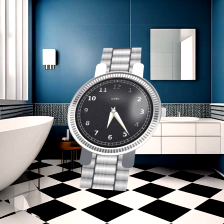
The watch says {"hour": 6, "minute": 24}
